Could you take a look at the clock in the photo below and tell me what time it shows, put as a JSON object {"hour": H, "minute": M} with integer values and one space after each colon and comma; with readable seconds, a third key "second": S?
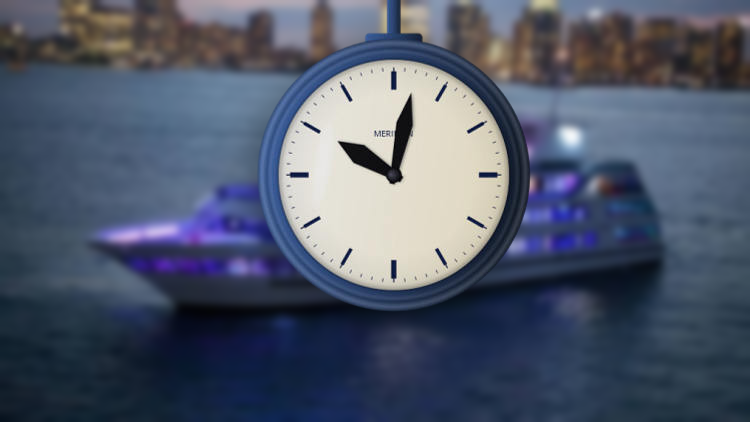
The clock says {"hour": 10, "minute": 2}
